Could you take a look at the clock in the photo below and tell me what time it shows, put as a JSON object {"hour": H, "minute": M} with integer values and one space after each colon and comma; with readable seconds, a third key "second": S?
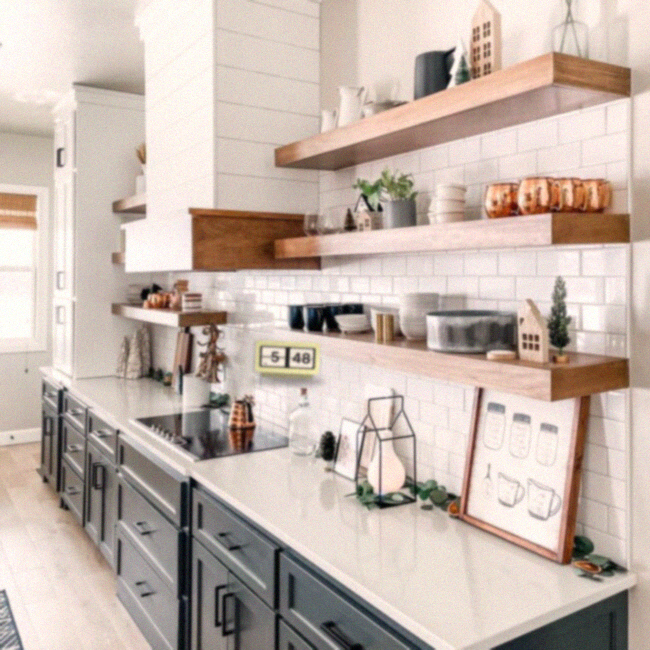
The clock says {"hour": 5, "minute": 48}
